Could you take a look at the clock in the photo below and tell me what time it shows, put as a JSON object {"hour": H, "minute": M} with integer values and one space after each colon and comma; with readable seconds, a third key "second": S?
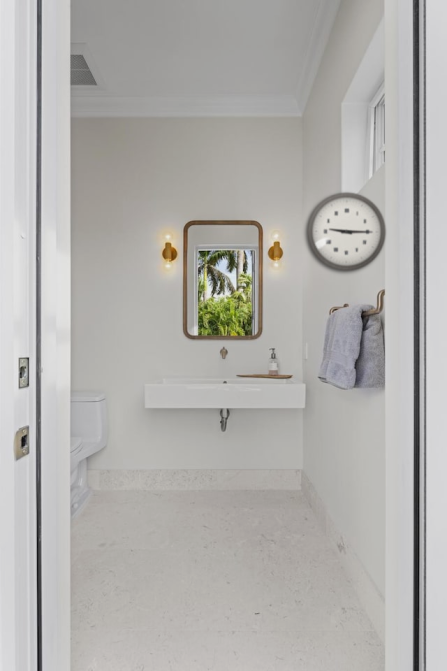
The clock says {"hour": 9, "minute": 15}
